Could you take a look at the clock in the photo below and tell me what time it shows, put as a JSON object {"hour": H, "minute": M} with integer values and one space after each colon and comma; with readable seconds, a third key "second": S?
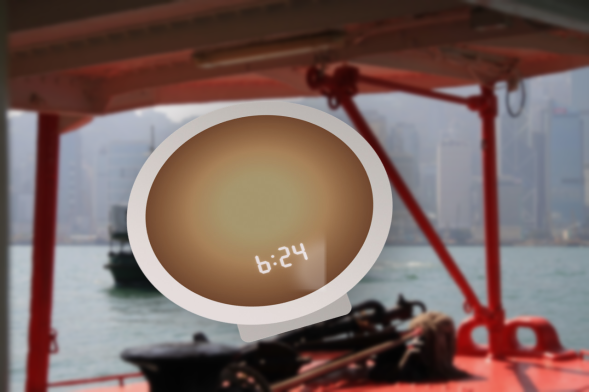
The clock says {"hour": 6, "minute": 24}
